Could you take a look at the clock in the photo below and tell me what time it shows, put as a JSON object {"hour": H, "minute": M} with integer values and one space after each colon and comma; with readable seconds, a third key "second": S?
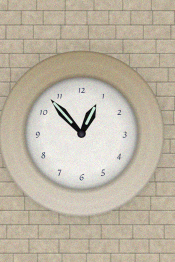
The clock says {"hour": 12, "minute": 53}
